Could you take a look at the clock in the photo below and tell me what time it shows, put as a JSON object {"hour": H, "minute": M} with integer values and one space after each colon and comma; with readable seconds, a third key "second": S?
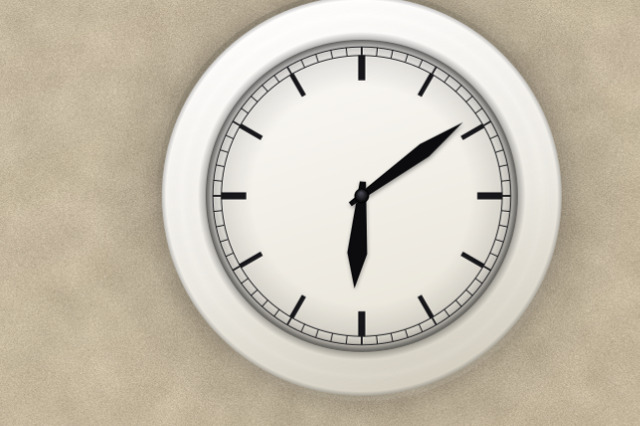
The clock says {"hour": 6, "minute": 9}
